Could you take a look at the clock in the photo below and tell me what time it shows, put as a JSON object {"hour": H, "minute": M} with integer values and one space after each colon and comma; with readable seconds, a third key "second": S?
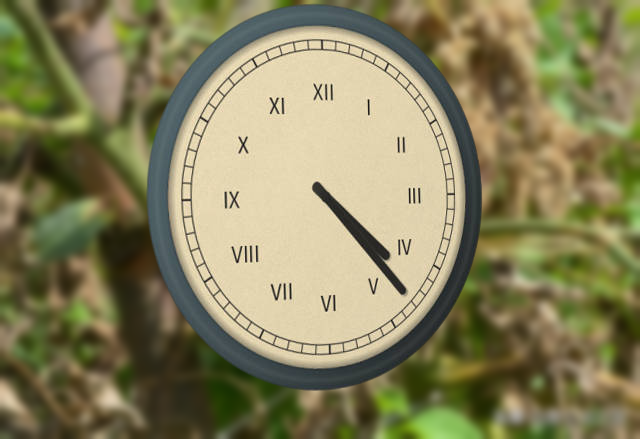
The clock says {"hour": 4, "minute": 23}
